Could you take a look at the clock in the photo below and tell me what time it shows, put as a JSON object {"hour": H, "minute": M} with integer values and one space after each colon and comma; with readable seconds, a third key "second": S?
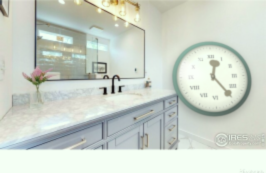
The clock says {"hour": 12, "minute": 24}
